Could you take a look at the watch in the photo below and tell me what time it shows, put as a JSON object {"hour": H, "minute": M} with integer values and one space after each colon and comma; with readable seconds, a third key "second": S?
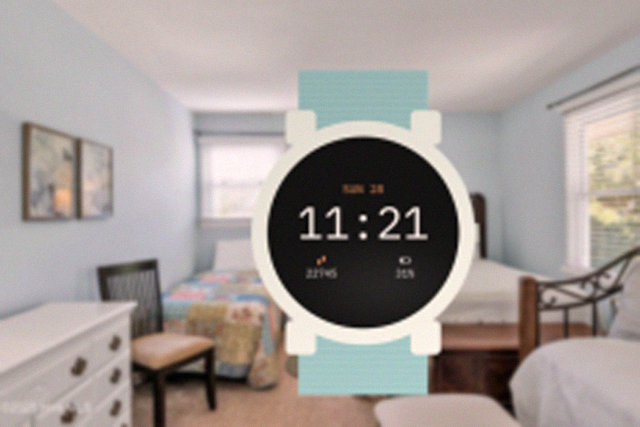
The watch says {"hour": 11, "minute": 21}
